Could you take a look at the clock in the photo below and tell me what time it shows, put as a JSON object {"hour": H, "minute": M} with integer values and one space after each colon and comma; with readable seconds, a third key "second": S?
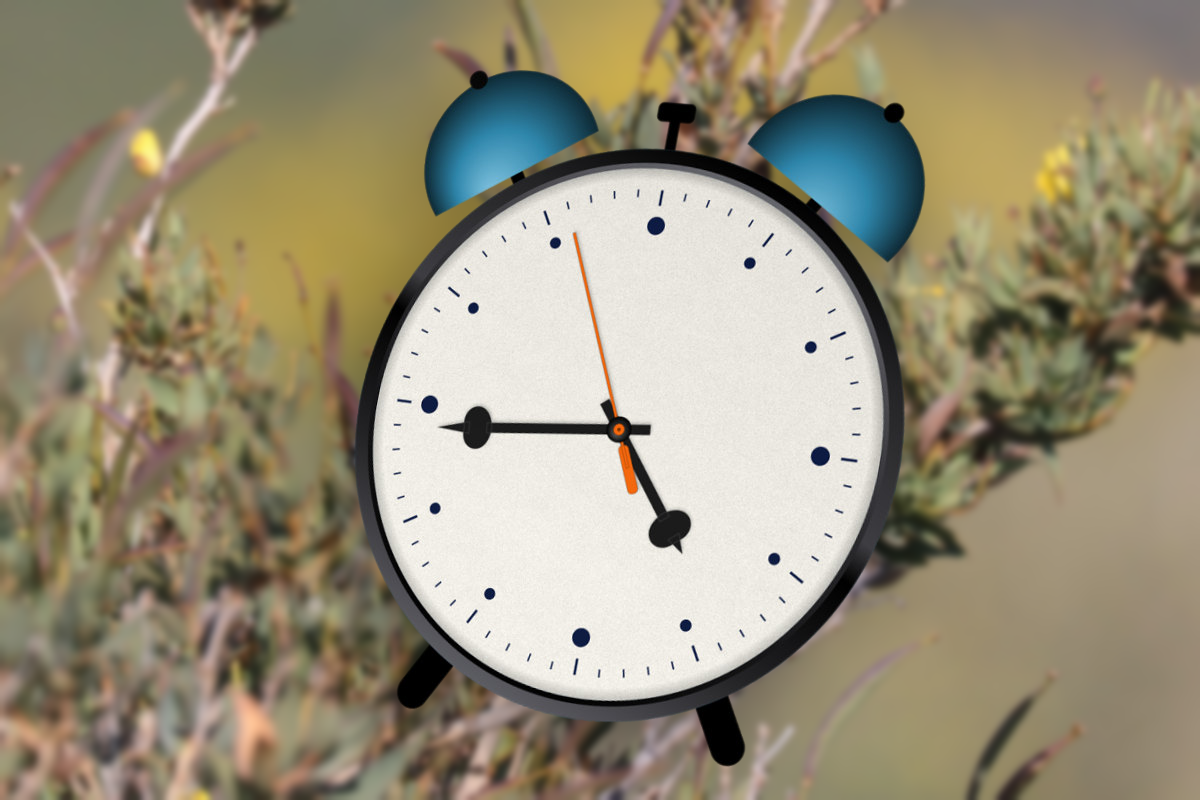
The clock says {"hour": 4, "minute": 43, "second": 56}
